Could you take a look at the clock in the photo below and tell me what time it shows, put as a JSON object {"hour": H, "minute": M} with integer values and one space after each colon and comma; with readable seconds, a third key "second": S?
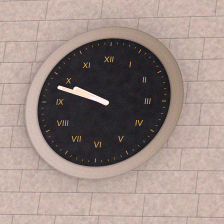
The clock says {"hour": 9, "minute": 48}
